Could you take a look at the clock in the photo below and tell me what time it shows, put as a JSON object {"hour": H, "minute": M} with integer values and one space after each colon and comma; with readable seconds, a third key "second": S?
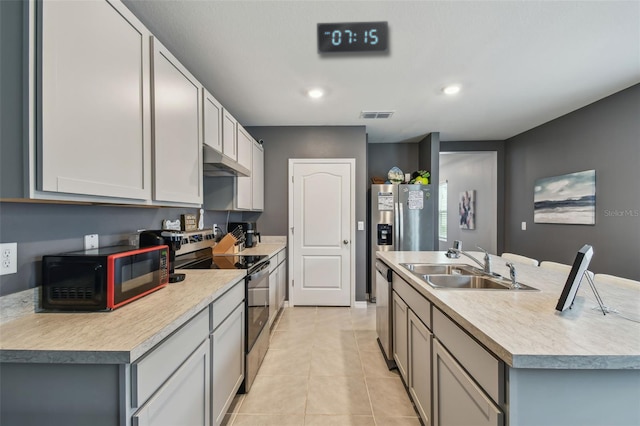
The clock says {"hour": 7, "minute": 15}
